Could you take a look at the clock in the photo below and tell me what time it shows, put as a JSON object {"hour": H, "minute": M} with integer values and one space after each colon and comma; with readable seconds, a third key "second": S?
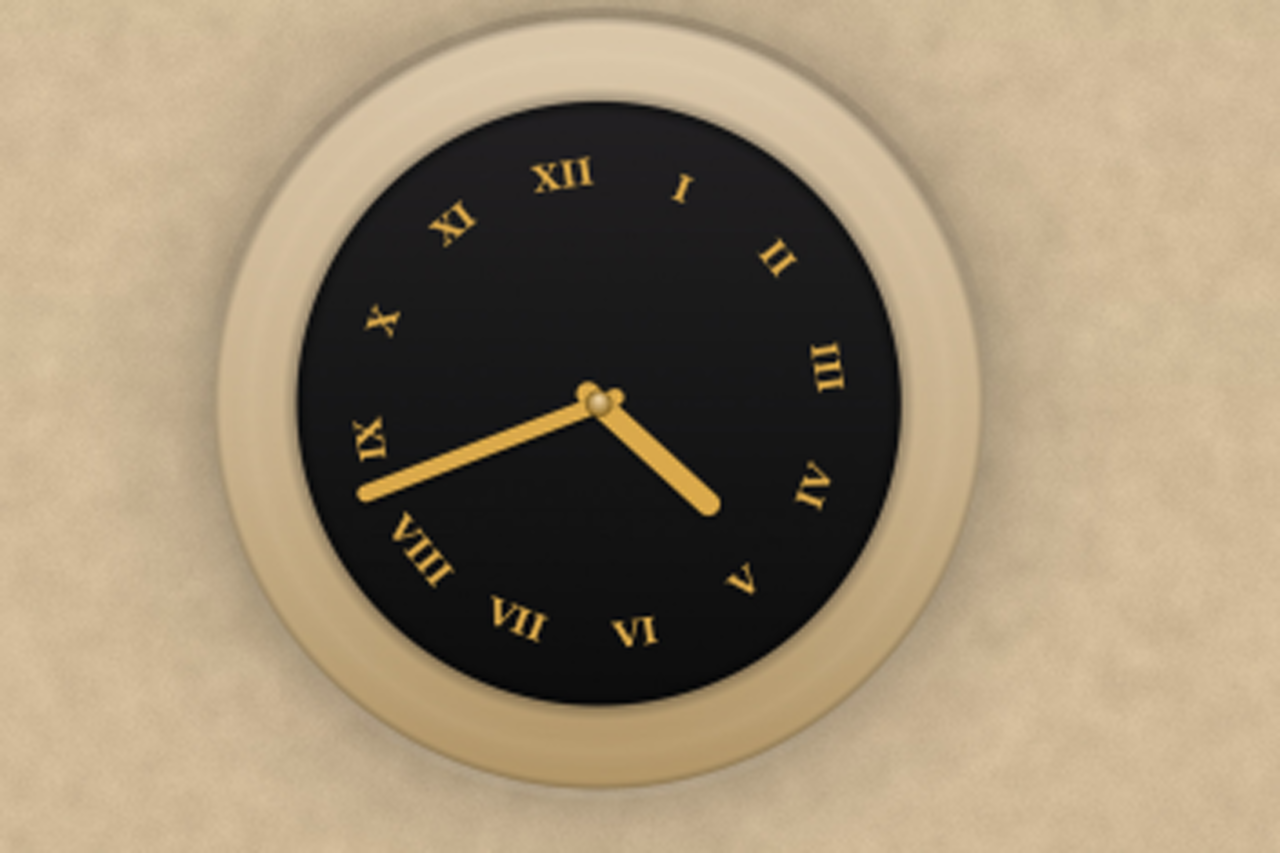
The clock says {"hour": 4, "minute": 43}
